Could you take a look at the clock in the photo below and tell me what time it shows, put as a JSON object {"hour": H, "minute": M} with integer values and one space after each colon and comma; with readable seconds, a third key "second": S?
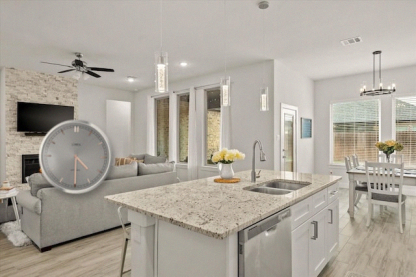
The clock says {"hour": 4, "minute": 30}
